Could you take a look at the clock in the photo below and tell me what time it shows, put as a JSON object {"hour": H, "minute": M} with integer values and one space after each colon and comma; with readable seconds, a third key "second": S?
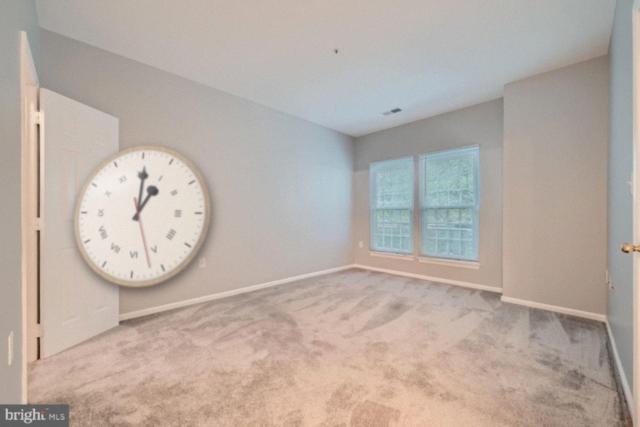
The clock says {"hour": 1, "minute": 0, "second": 27}
